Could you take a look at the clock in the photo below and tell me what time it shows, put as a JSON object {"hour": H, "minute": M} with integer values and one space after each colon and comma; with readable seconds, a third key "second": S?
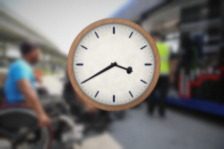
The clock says {"hour": 3, "minute": 40}
